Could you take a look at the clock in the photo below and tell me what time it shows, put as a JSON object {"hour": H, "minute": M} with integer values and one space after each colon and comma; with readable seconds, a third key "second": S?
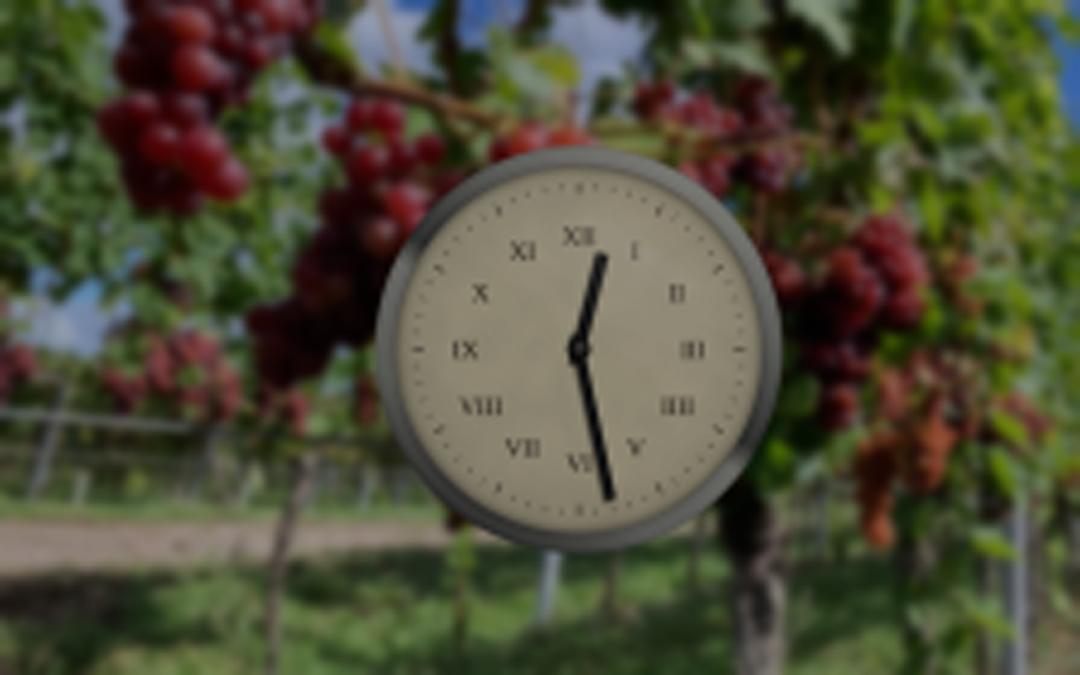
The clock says {"hour": 12, "minute": 28}
